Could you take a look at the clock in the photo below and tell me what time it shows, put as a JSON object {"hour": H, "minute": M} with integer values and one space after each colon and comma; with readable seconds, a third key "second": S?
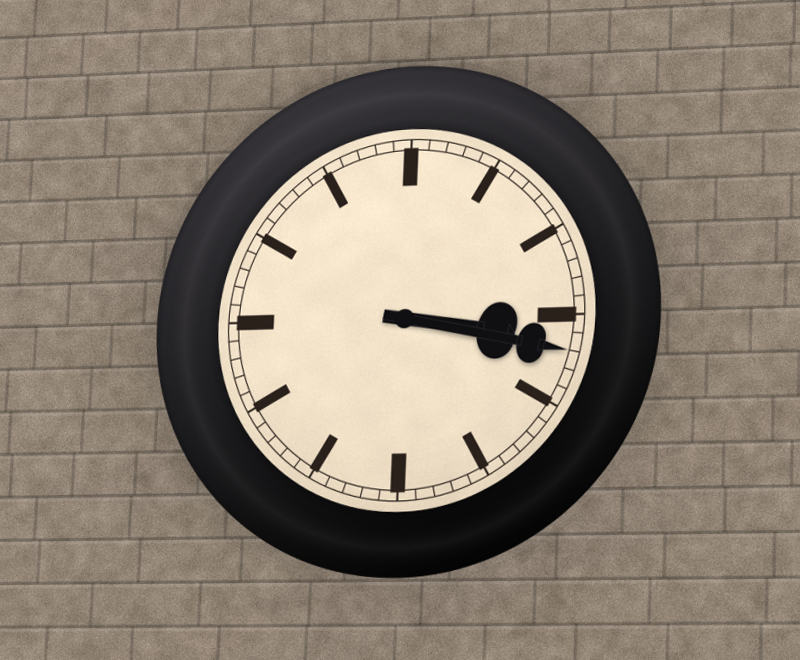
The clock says {"hour": 3, "minute": 17}
